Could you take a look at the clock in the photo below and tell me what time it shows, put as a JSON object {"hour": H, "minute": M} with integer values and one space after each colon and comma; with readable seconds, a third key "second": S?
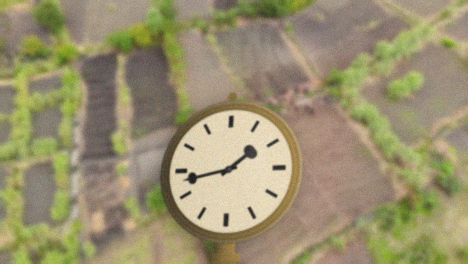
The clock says {"hour": 1, "minute": 43}
